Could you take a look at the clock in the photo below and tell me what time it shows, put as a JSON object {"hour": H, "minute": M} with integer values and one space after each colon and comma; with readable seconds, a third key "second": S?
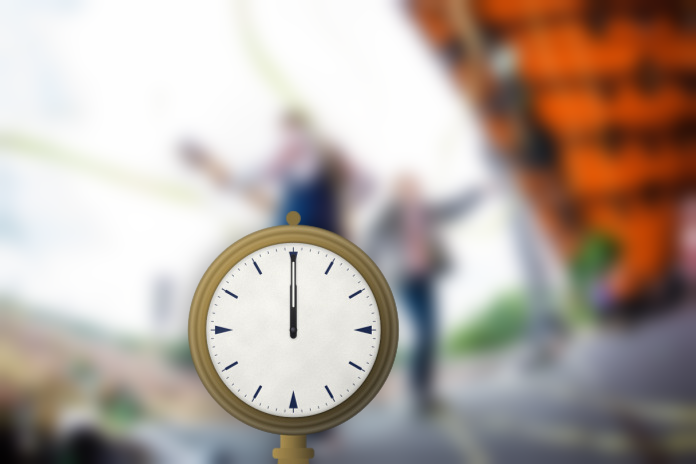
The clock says {"hour": 12, "minute": 0}
